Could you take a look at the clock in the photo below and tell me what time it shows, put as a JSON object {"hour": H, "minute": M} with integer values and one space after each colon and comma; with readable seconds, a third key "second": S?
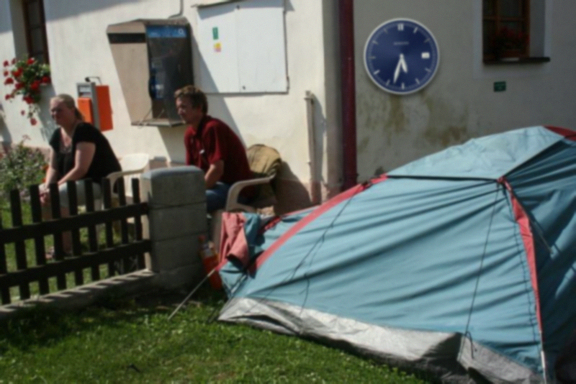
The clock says {"hour": 5, "minute": 33}
